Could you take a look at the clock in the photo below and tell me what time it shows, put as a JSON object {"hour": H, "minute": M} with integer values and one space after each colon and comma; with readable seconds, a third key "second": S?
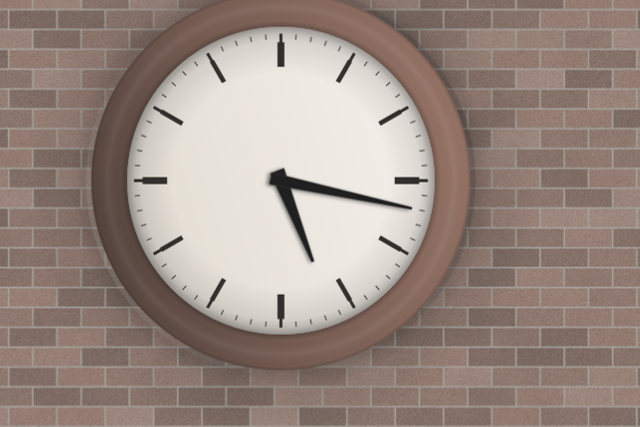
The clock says {"hour": 5, "minute": 17}
